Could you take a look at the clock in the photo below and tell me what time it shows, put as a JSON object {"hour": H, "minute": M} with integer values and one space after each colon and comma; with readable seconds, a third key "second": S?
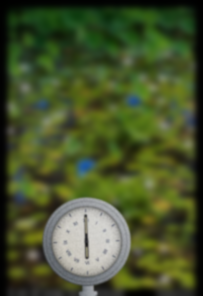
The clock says {"hour": 6, "minute": 0}
